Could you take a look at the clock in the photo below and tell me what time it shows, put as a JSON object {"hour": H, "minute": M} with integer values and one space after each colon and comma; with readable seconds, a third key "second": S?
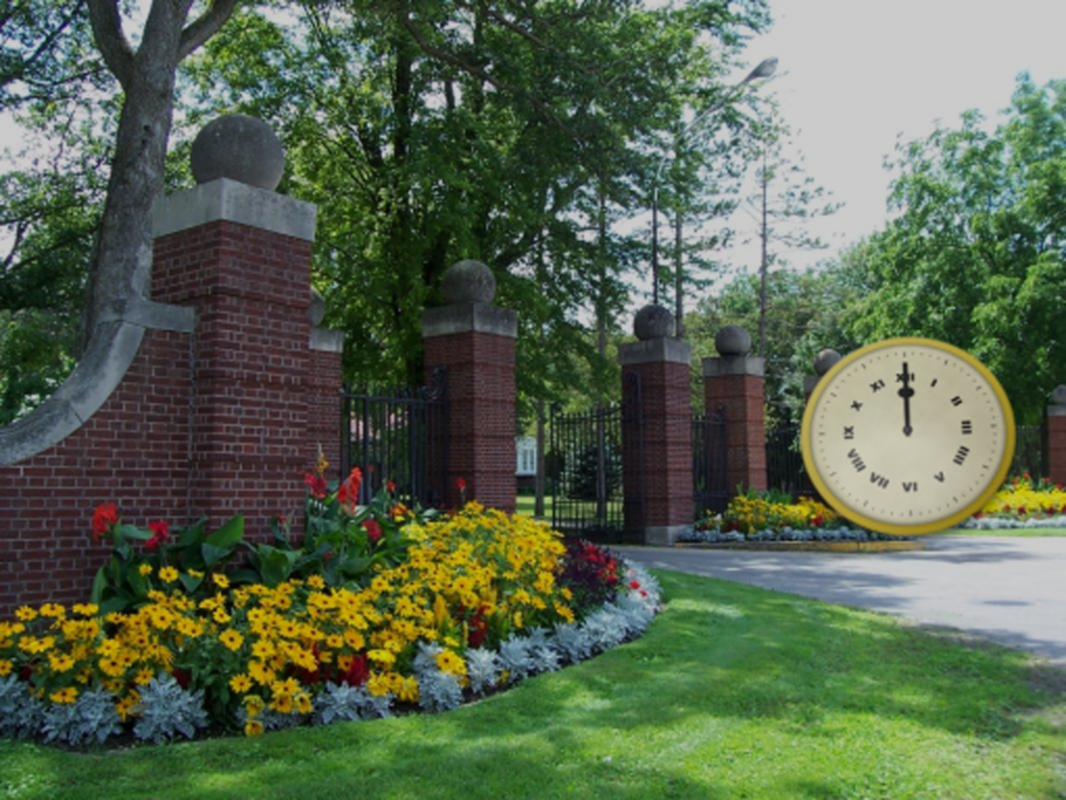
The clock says {"hour": 12, "minute": 0}
